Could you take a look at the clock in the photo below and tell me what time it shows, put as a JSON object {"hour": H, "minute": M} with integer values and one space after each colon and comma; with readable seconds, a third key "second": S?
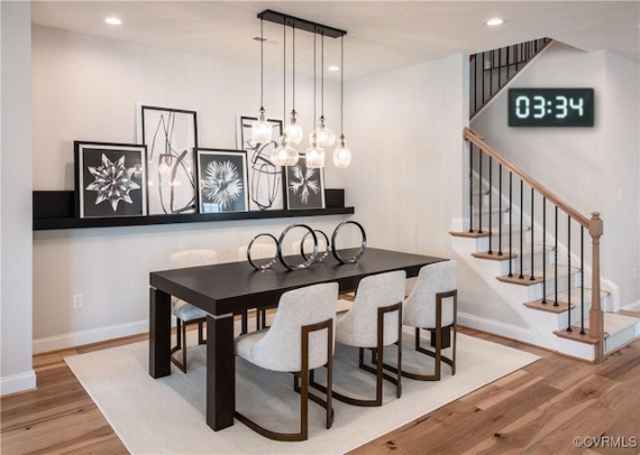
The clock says {"hour": 3, "minute": 34}
